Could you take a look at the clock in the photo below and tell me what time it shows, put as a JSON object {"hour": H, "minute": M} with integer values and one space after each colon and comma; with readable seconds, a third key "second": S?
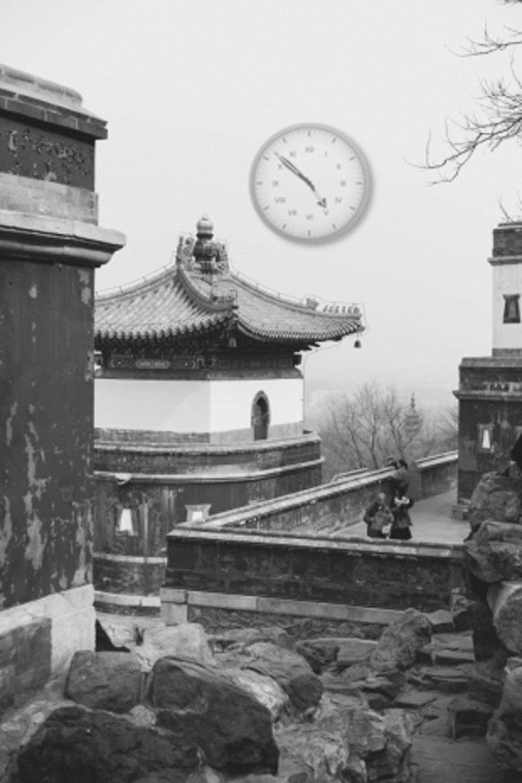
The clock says {"hour": 4, "minute": 52}
